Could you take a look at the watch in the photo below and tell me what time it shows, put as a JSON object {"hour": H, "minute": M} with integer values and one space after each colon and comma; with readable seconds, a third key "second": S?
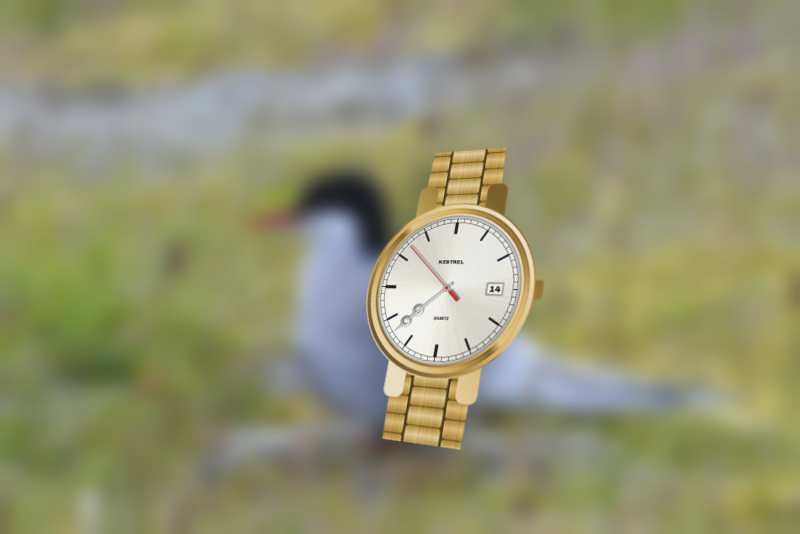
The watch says {"hour": 7, "minute": 37, "second": 52}
